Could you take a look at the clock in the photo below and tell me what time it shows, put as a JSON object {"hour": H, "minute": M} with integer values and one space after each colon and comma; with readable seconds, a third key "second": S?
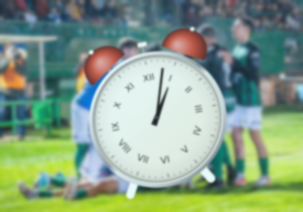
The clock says {"hour": 1, "minute": 3}
